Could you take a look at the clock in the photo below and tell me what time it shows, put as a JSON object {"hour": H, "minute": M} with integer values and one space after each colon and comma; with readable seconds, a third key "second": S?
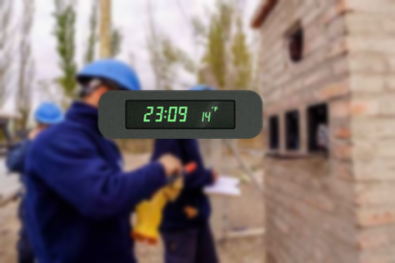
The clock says {"hour": 23, "minute": 9}
